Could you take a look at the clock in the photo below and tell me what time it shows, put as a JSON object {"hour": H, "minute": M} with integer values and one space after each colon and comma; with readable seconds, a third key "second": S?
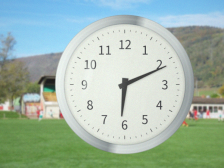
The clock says {"hour": 6, "minute": 11}
